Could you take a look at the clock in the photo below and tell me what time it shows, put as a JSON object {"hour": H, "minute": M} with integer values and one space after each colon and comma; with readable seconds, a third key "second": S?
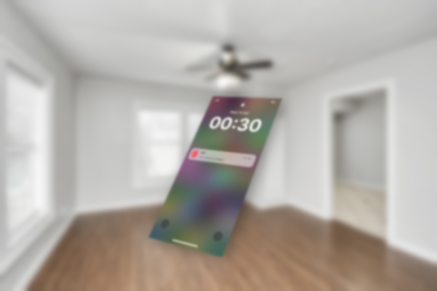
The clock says {"hour": 0, "minute": 30}
